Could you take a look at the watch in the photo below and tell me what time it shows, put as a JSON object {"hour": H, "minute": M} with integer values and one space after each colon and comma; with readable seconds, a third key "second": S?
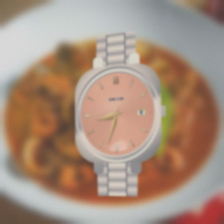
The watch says {"hour": 8, "minute": 33}
